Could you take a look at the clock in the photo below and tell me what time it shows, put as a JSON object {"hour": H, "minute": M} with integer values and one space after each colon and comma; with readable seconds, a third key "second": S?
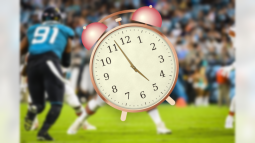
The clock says {"hour": 4, "minute": 57}
